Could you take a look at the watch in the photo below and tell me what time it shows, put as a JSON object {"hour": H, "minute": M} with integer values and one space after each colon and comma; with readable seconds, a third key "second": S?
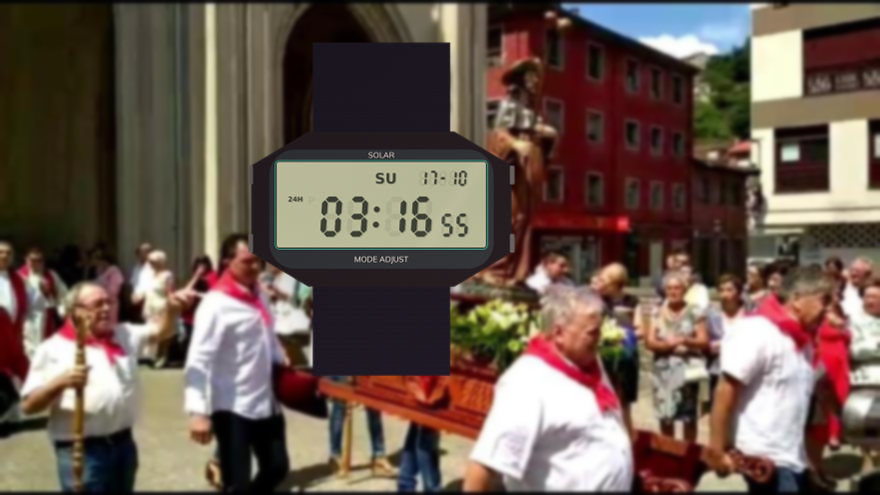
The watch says {"hour": 3, "minute": 16, "second": 55}
